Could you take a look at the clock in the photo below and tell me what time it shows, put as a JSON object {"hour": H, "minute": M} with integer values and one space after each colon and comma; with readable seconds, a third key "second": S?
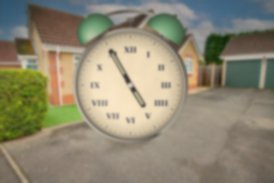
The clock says {"hour": 4, "minute": 55}
